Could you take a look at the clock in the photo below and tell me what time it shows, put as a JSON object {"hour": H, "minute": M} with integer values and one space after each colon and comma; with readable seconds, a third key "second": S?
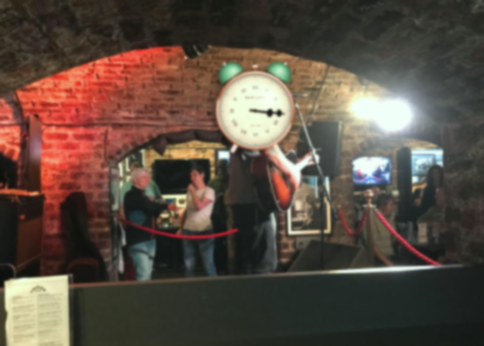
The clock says {"hour": 3, "minute": 16}
